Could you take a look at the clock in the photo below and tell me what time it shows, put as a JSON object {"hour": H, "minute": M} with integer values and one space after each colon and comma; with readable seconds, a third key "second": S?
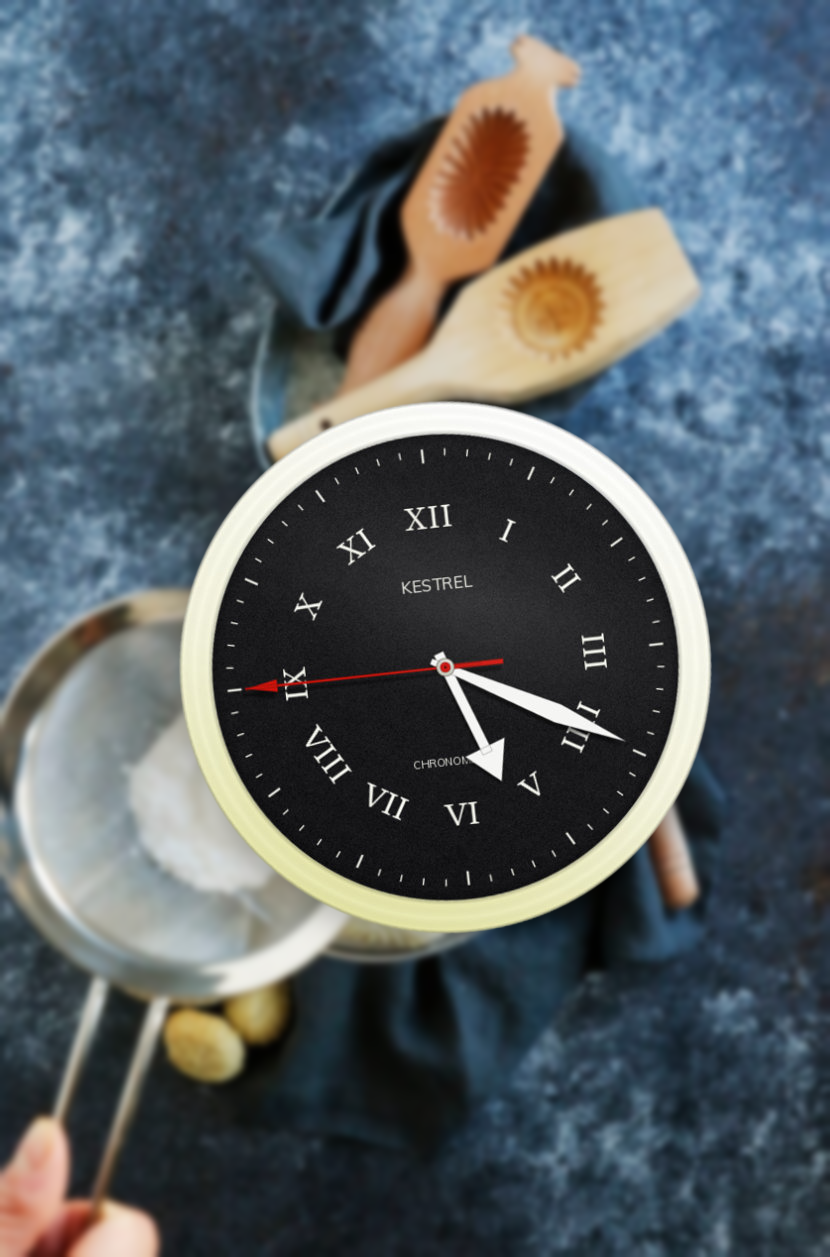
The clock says {"hour": 5, "minute": 19, "second": 45}
